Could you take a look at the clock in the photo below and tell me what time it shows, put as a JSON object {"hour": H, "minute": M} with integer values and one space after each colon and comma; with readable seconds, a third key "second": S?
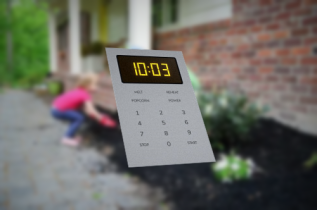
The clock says {"hour": 10, "minute": 3}
